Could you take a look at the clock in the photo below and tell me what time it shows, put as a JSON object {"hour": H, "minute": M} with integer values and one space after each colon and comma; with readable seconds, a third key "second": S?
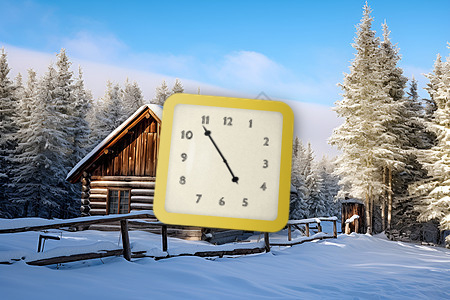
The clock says {"hour": 4, "minute": 54}
